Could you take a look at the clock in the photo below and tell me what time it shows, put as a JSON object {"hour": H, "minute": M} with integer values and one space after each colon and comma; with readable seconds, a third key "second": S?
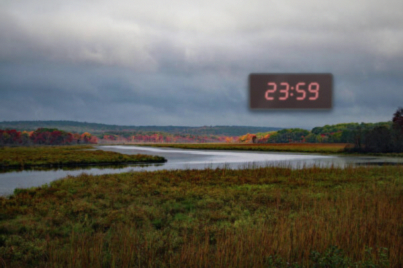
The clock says {"hour": 23, "minute": 59}
